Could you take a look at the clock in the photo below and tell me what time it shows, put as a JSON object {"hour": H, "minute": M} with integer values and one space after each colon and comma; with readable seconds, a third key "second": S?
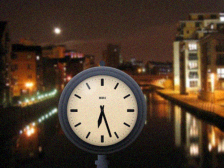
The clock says {"hour": 6, "minute": 27}
